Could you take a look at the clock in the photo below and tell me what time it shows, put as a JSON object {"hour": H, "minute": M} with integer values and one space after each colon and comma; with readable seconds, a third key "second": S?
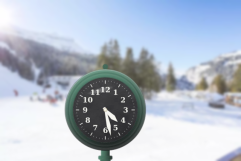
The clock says {"hour": 4, "minute": 28}
